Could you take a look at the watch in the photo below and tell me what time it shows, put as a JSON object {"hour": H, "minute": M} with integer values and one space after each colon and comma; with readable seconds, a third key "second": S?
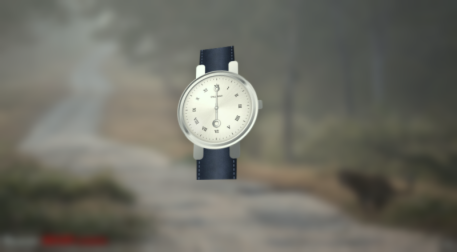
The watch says {"hour": 6, "minute": 0}
